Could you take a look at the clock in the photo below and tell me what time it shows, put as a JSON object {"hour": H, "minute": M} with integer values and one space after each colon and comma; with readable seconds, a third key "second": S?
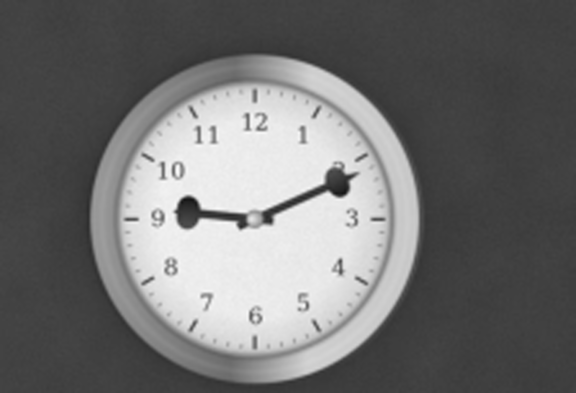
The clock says {"hour": 9, "minute": 11}
